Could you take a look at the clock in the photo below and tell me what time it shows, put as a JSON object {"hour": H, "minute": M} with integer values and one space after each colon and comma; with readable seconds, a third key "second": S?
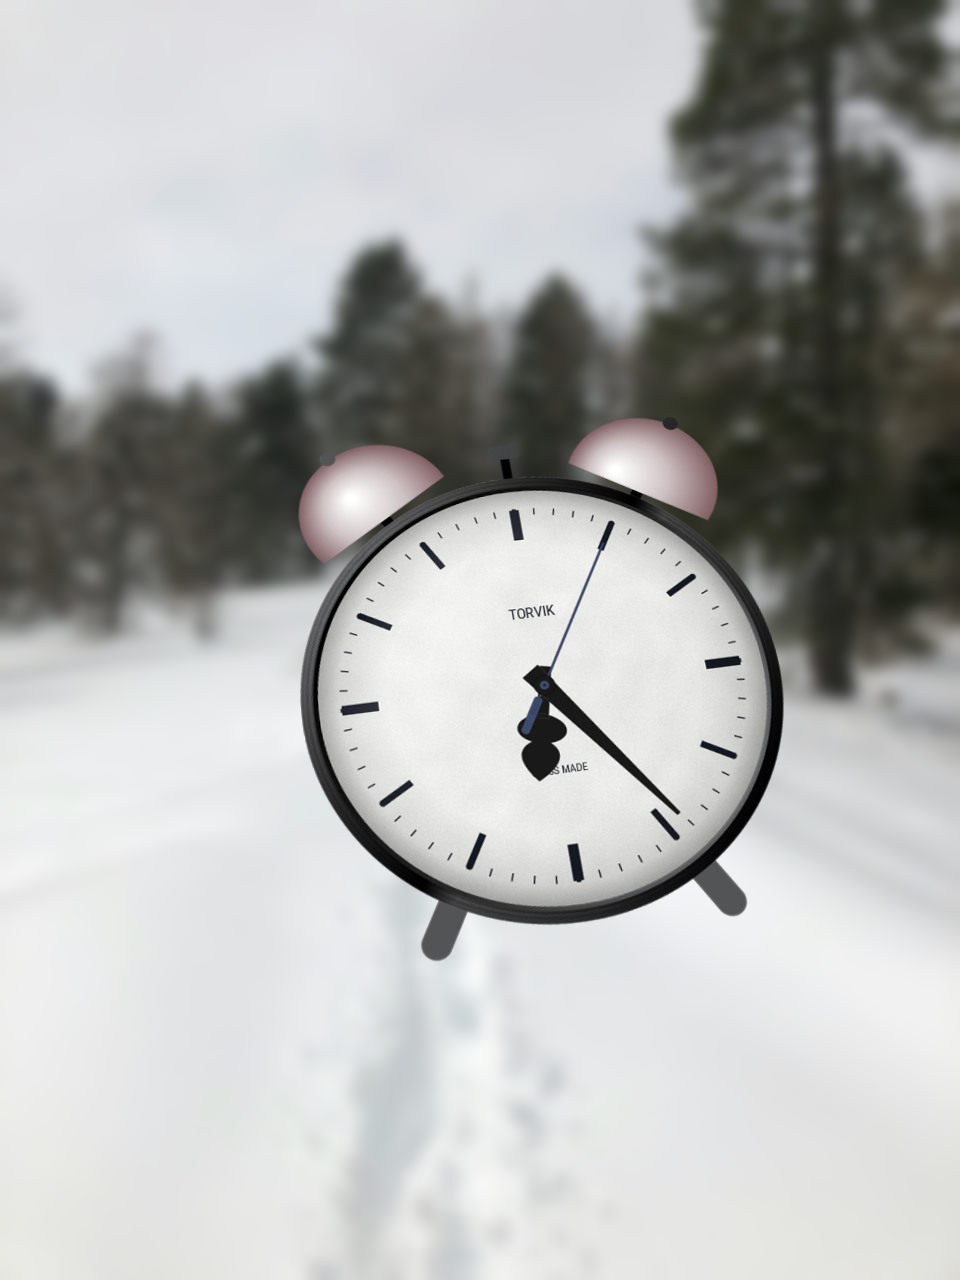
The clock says {"hour": 6, "minute": 24, "second": 5}
